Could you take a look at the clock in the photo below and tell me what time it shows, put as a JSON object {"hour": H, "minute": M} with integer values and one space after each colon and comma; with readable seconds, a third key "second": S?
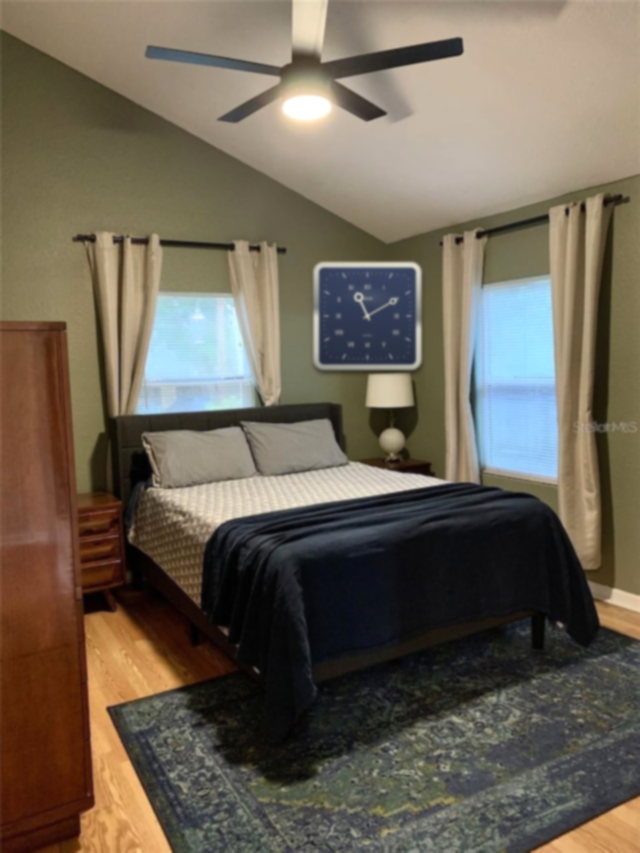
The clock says {"hour": 11, "minute": 10}
